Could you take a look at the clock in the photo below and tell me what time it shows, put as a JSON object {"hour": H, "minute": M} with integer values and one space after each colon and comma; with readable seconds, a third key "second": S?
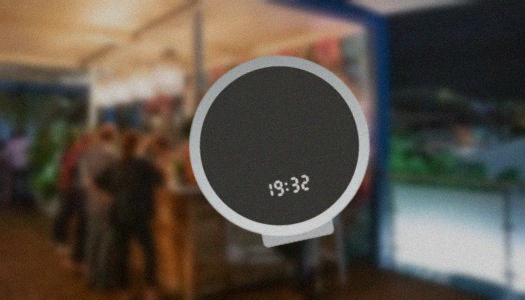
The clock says {"hour": 19, "minute": 32}
